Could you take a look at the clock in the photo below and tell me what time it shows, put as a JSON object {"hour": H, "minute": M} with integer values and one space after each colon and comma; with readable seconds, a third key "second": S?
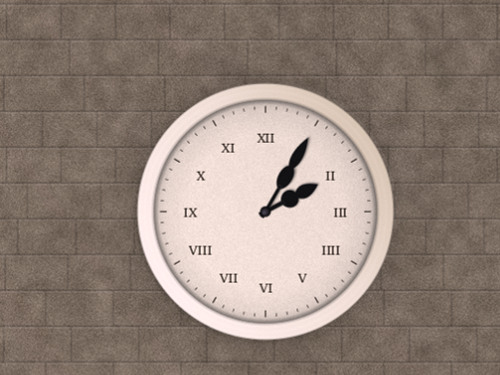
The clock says {"hour": 2, "minute": 5}
